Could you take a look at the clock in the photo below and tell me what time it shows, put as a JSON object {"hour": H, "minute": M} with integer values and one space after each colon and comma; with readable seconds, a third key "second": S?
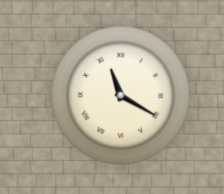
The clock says {"hour": 11, "minute": 20}
